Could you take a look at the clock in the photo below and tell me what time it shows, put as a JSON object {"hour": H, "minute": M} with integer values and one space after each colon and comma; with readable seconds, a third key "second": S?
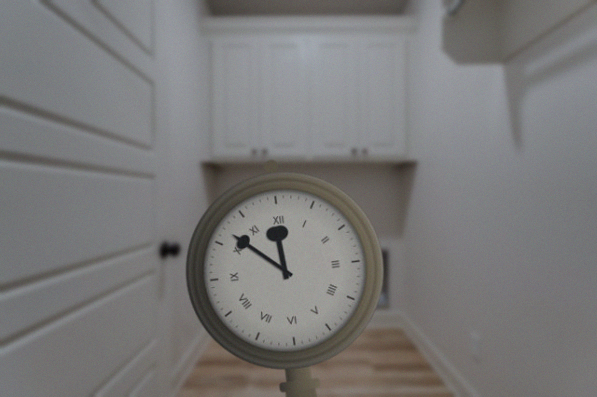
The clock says {"hour": 11, "minute": 52}
